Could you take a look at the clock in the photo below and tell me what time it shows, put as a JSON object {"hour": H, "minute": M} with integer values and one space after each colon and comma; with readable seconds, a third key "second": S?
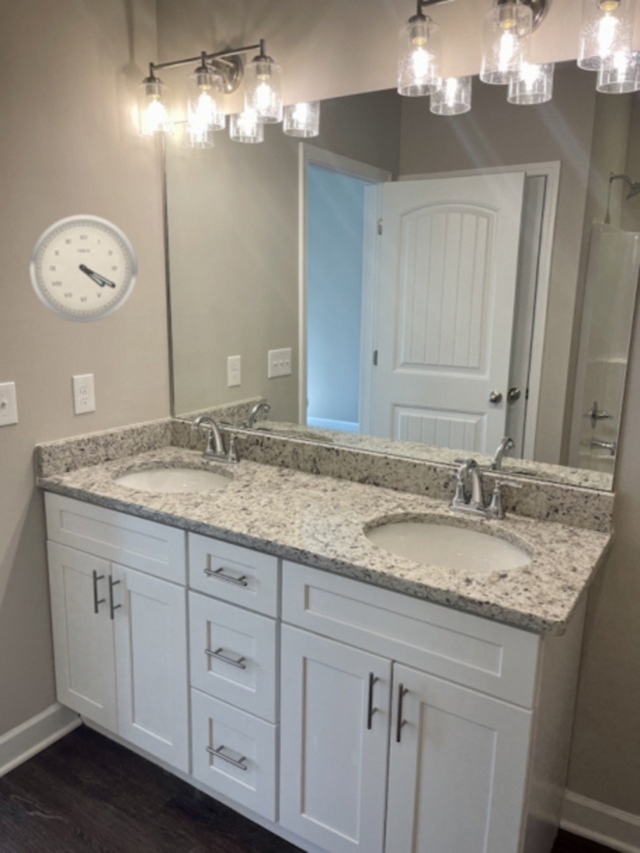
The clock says {"hour": 4, "minute": 20}
